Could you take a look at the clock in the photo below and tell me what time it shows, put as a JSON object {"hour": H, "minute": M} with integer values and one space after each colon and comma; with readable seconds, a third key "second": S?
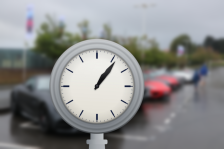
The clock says {"hour": 1, "minute": 6}
